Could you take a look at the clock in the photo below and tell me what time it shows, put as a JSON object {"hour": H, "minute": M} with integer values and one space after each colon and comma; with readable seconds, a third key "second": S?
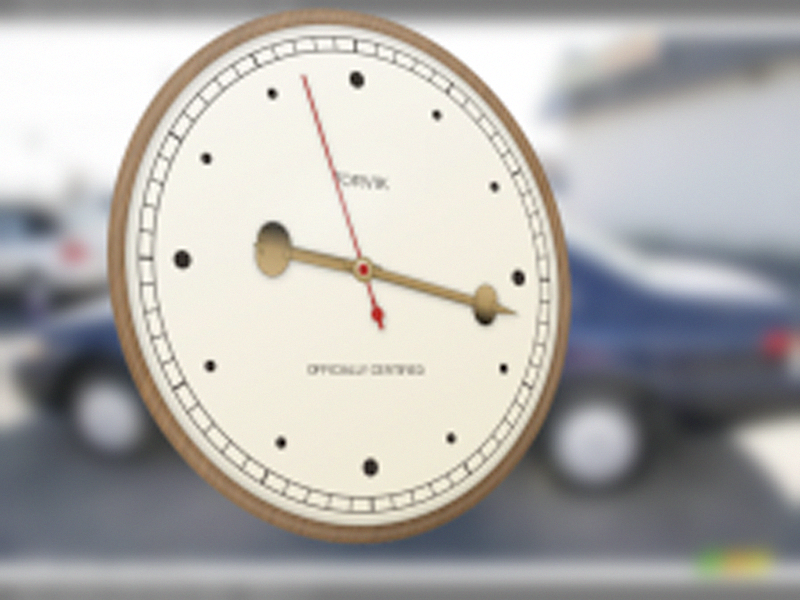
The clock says {"hour": 9, "minute": 16, "second": 57}
